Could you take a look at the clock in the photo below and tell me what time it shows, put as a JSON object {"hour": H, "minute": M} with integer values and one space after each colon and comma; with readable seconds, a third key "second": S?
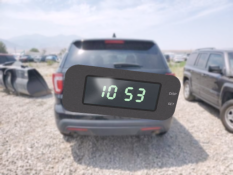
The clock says {"hour": 10, "minute": 53}
